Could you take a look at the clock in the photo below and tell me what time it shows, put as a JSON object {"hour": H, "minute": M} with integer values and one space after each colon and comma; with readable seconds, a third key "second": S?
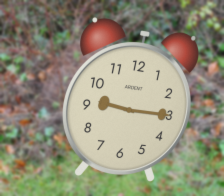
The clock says {"hour": 9, "minute": 15}
